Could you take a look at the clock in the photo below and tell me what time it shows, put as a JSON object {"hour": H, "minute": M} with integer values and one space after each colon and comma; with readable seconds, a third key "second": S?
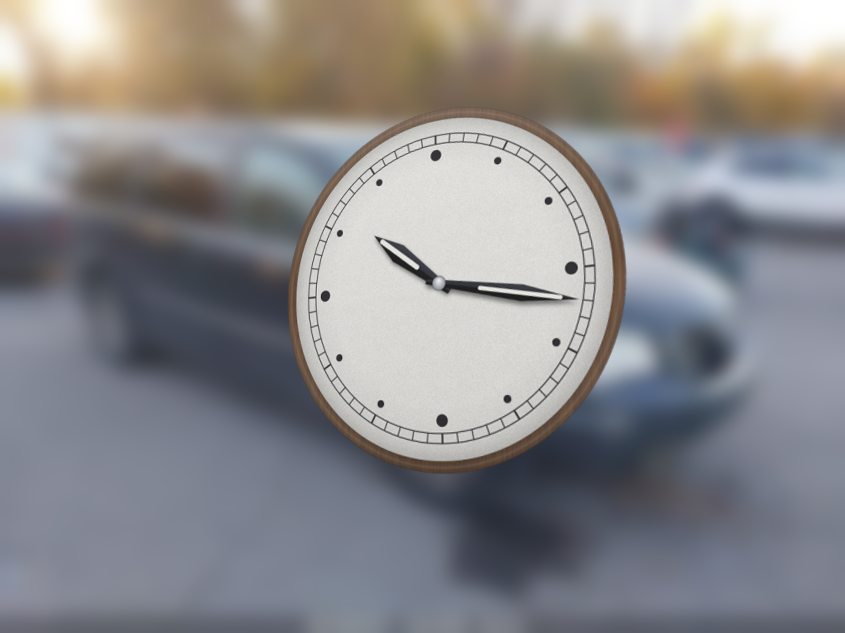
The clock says {"hour": 10, "minute": 17}
